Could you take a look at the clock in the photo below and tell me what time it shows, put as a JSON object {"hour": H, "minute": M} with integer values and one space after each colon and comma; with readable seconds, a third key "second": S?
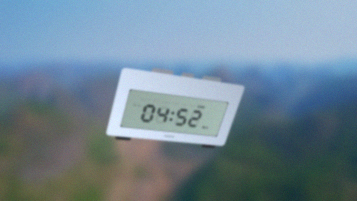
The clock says {"hour": 4, "minute": 52}
